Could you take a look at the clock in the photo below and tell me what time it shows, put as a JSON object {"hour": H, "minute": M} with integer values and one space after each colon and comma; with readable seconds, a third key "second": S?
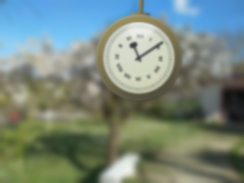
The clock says {"hour": 11, "minute": 9}
